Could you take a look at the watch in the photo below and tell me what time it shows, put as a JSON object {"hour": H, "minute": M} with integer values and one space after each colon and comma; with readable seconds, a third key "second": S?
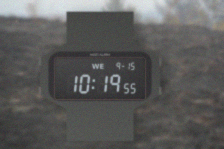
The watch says {"hour": 10, "minute": 19, "second": 55}
